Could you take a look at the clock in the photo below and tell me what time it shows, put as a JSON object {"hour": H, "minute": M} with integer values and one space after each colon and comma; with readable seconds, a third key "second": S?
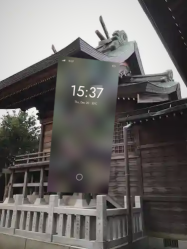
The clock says {"hour": 15, "minute": 37}
